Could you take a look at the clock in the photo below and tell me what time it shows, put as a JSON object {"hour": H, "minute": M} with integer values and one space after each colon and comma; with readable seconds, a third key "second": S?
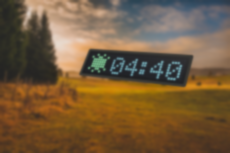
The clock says {"hour": 4, "minute": 40}
